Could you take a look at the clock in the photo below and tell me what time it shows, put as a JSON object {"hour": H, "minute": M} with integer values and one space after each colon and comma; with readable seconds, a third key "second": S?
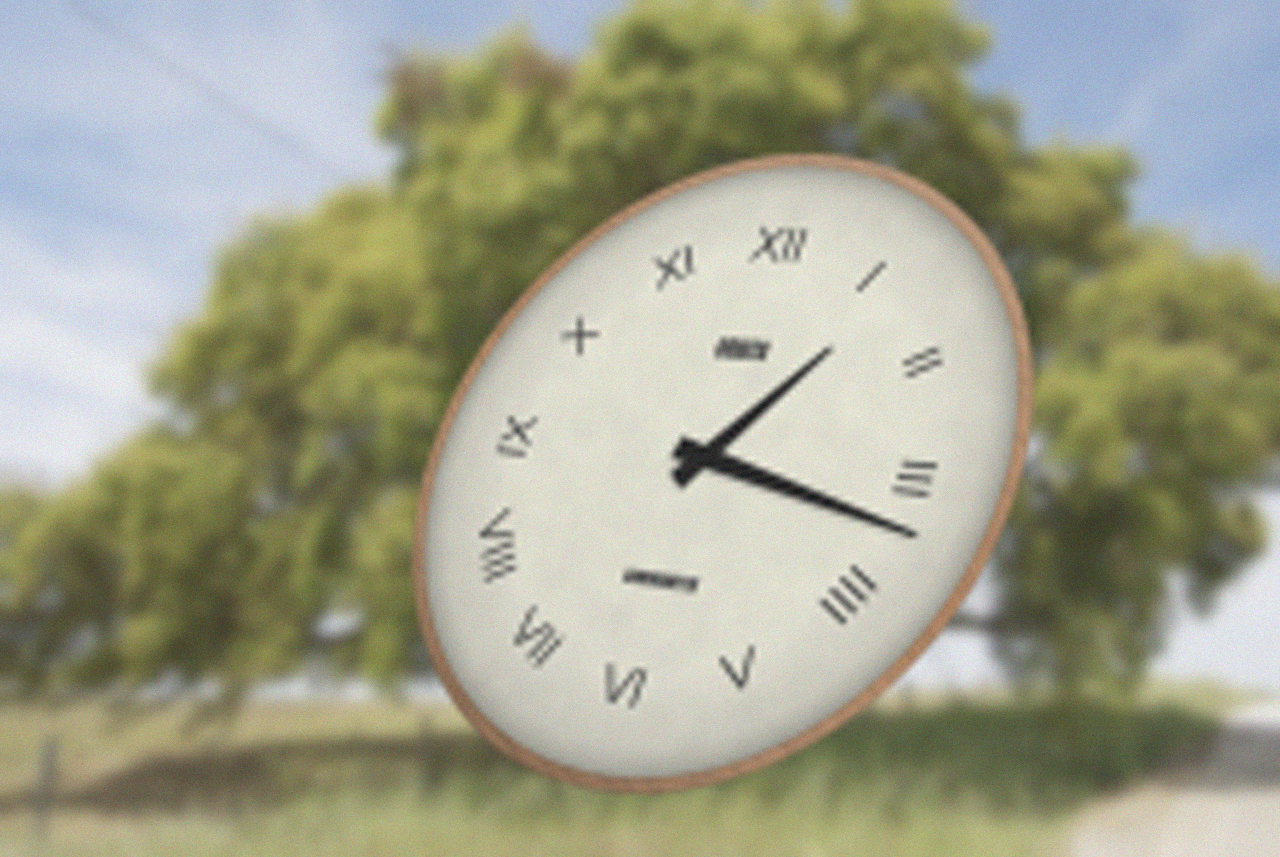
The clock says {"hour": 1, "minute": 17}
